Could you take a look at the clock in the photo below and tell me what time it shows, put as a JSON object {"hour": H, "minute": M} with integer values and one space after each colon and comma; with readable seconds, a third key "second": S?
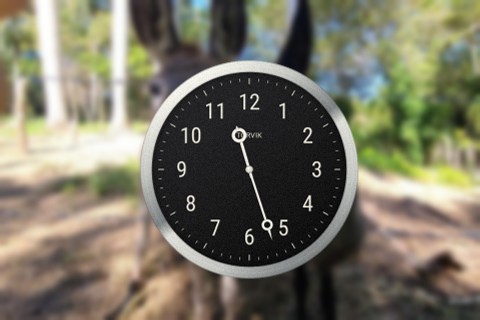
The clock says {"hour": 11, "minute": 27}
